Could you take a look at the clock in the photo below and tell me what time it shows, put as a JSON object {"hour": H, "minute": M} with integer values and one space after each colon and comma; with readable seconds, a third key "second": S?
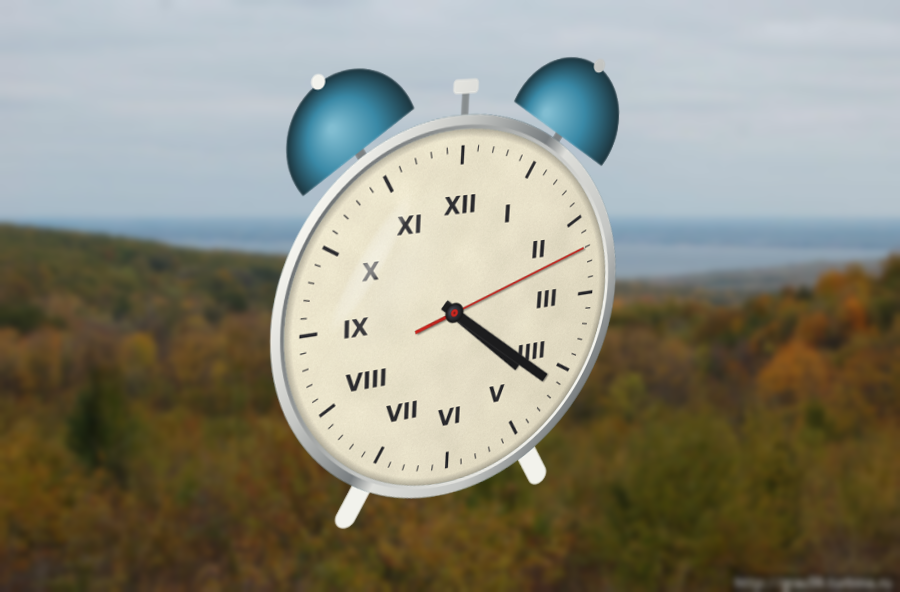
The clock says {"hour": 4, "minute": 21, "second": 12}
